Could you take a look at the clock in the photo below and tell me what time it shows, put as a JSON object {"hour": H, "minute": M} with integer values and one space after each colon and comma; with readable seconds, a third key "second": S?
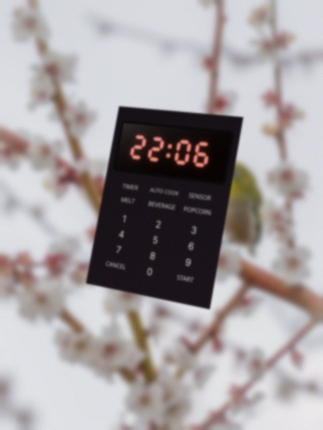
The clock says {"hour": 22, "minute": 6}
